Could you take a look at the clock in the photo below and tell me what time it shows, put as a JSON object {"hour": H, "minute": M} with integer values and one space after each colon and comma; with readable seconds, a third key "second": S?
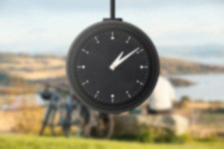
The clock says {"hour": 1, "minute": 9}
